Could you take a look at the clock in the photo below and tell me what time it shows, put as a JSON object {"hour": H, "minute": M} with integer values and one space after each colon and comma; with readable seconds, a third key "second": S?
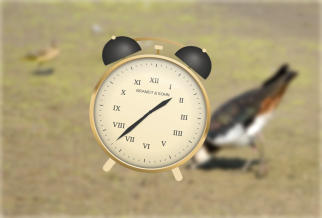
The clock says {"hour": 1, "minute": 37}
